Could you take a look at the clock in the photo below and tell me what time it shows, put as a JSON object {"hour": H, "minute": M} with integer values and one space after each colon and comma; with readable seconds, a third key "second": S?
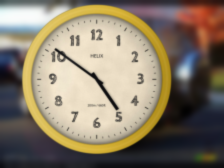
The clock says {"hour": 4, "minute": 51}
